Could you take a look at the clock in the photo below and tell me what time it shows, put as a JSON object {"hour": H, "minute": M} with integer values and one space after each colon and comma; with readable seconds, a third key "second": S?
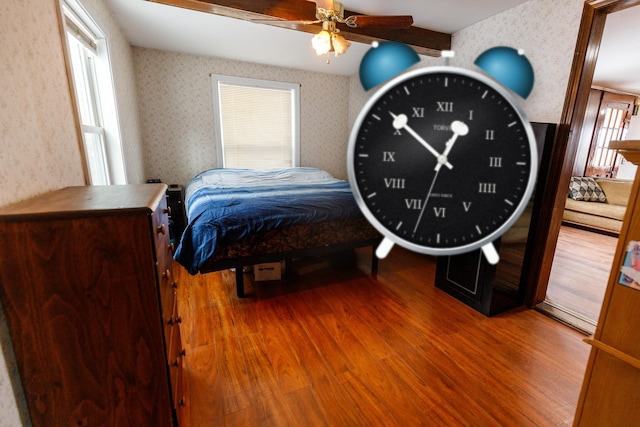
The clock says {"hour": 12, "minute": 51, "second": 33}
